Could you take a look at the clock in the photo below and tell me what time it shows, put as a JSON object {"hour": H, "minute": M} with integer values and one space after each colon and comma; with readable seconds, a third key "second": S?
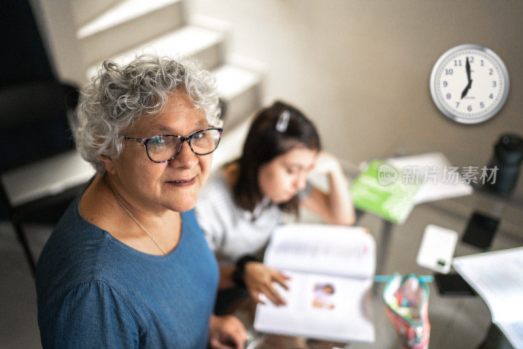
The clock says {"hour": 6, "minute": 59}
